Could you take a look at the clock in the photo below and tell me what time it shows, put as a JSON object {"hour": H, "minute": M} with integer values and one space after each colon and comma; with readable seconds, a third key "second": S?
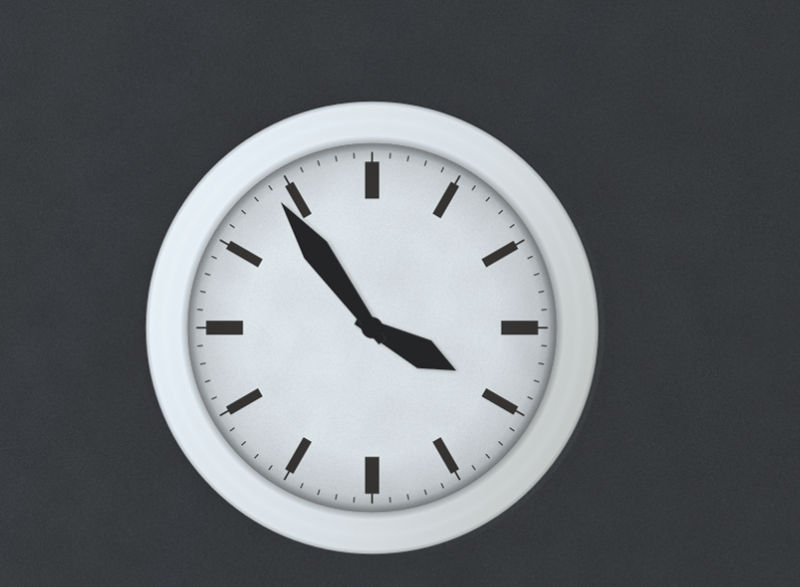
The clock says {"hour": 3, "minute": 54}
